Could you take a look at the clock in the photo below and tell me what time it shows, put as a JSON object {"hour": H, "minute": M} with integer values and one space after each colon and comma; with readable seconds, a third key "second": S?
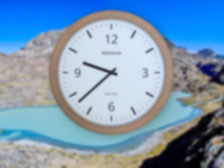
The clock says {"hour": 9, "minute": 38}
